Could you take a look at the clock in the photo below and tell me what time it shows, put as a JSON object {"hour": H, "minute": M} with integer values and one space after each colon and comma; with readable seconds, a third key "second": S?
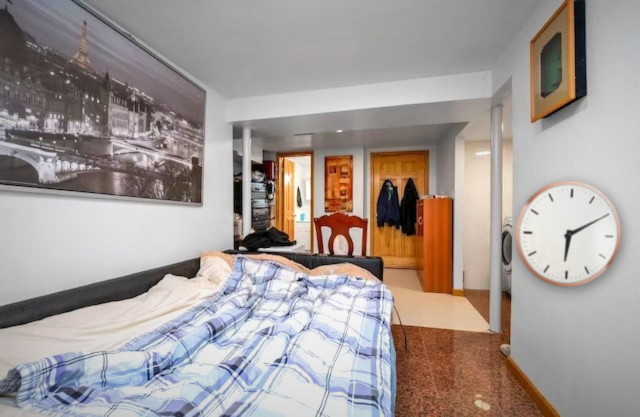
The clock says {"hour": 6, "minute": 10}
